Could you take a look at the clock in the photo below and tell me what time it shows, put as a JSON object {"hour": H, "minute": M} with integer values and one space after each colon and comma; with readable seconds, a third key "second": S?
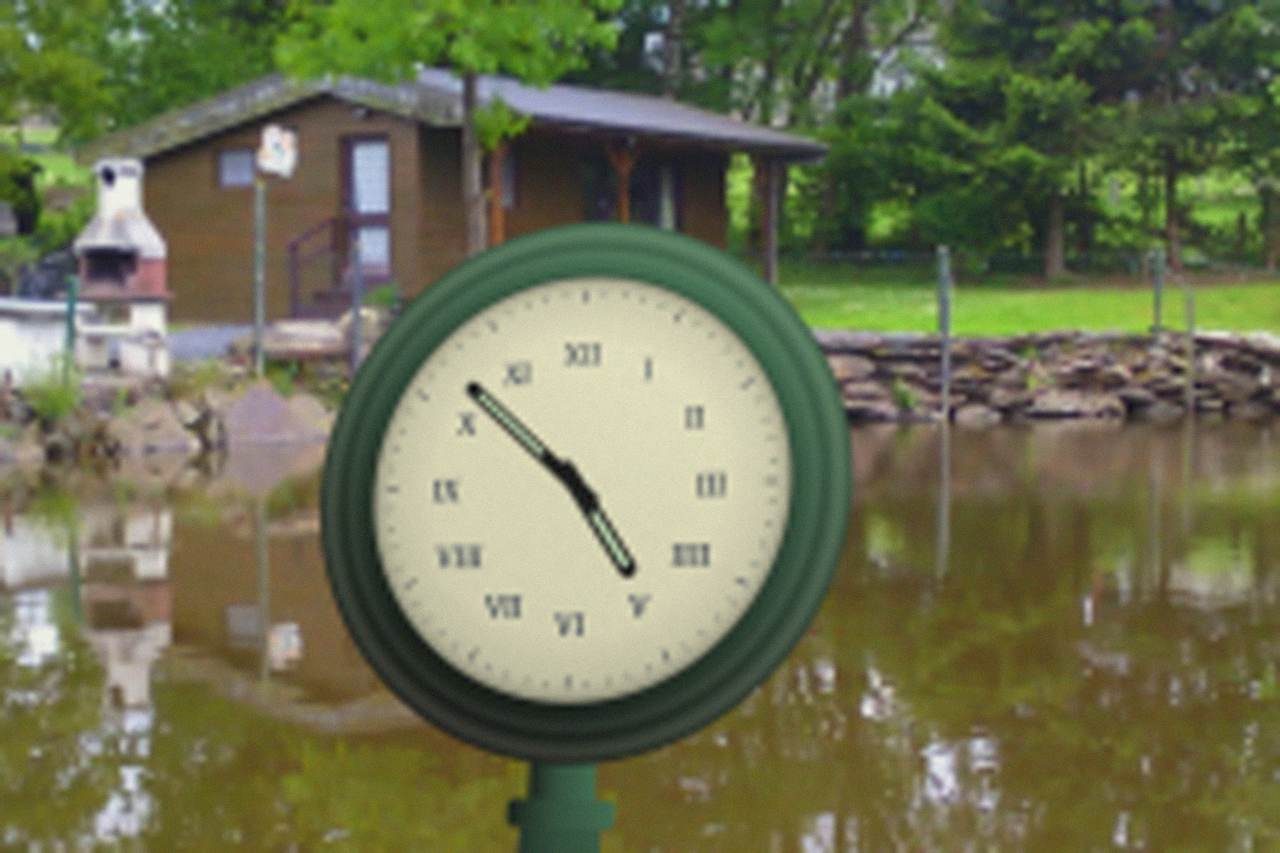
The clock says {"hour": 4, "minute": 52}
